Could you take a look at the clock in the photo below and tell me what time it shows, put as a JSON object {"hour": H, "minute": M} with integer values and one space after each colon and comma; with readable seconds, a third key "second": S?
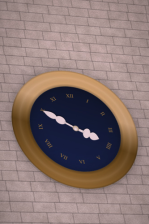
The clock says {"hour": 3, "minute": 50}
